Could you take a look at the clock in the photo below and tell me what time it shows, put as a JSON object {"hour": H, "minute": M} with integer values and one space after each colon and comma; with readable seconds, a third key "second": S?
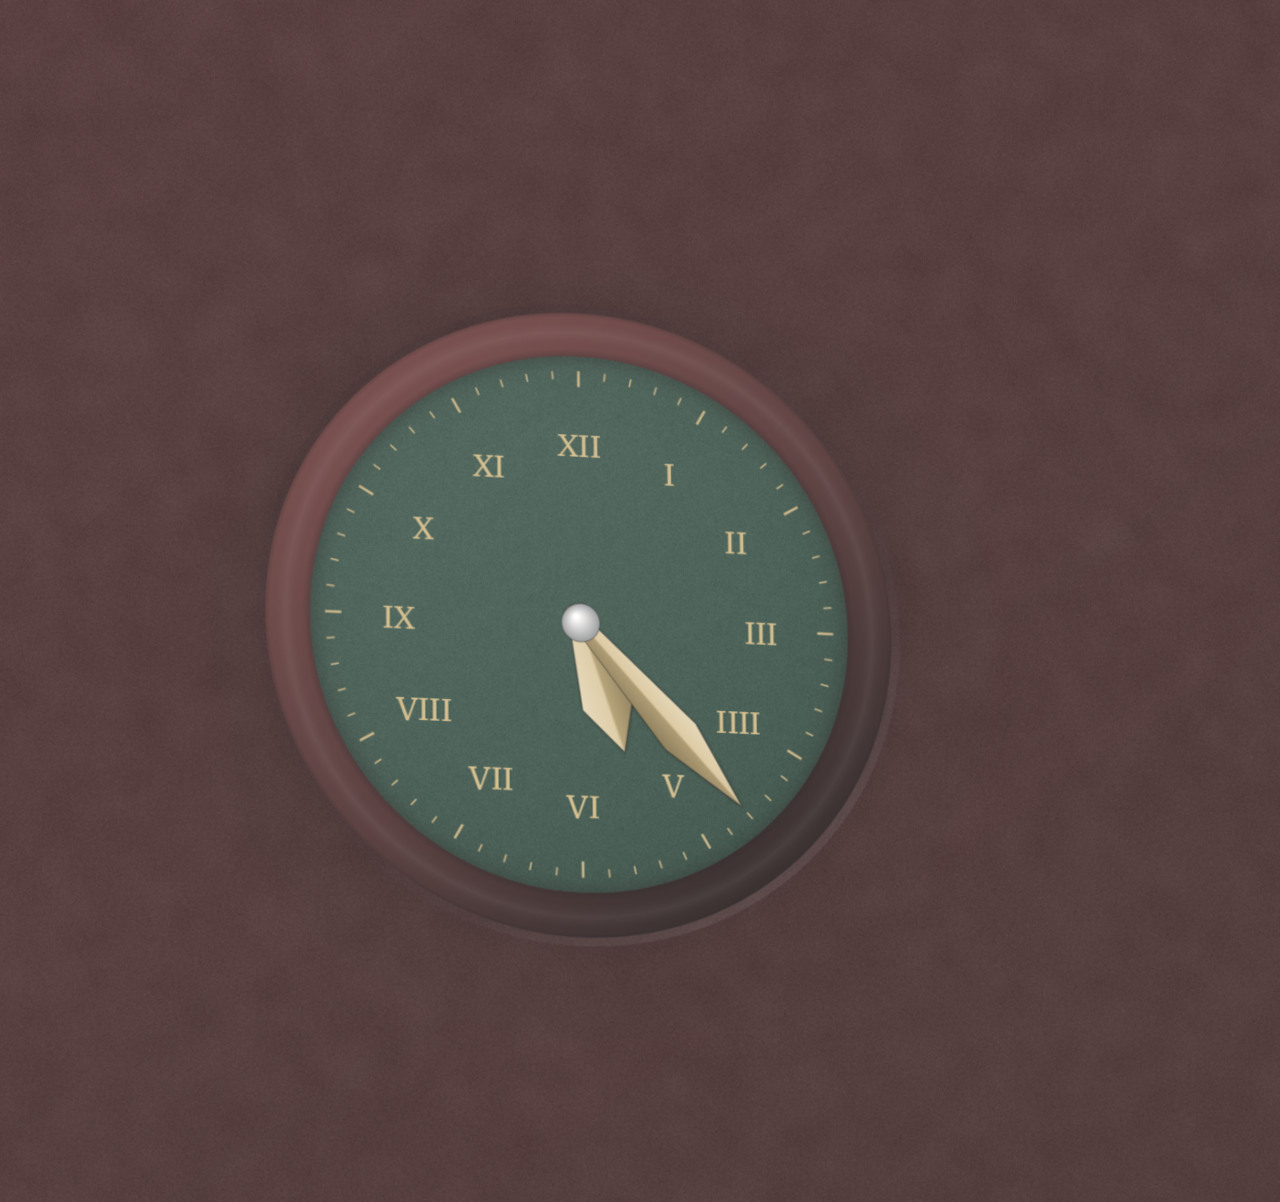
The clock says {"hour": 5, "minute": 23}
